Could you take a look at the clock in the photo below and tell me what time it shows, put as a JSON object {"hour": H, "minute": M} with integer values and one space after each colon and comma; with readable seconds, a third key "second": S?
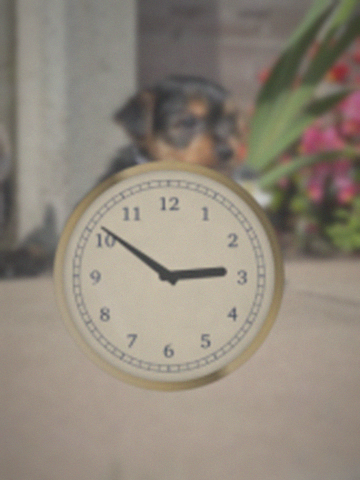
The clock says {"hour": 2, "minute": 51}
